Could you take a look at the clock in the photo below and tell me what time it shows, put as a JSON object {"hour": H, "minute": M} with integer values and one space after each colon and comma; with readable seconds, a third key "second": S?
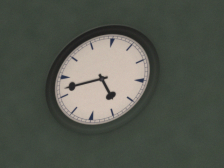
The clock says {"hour": 4, "minute": 42}
